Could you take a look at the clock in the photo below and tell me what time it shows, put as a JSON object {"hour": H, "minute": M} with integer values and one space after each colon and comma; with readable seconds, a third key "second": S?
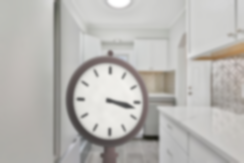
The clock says {"hour": 3, "minute": 17}
